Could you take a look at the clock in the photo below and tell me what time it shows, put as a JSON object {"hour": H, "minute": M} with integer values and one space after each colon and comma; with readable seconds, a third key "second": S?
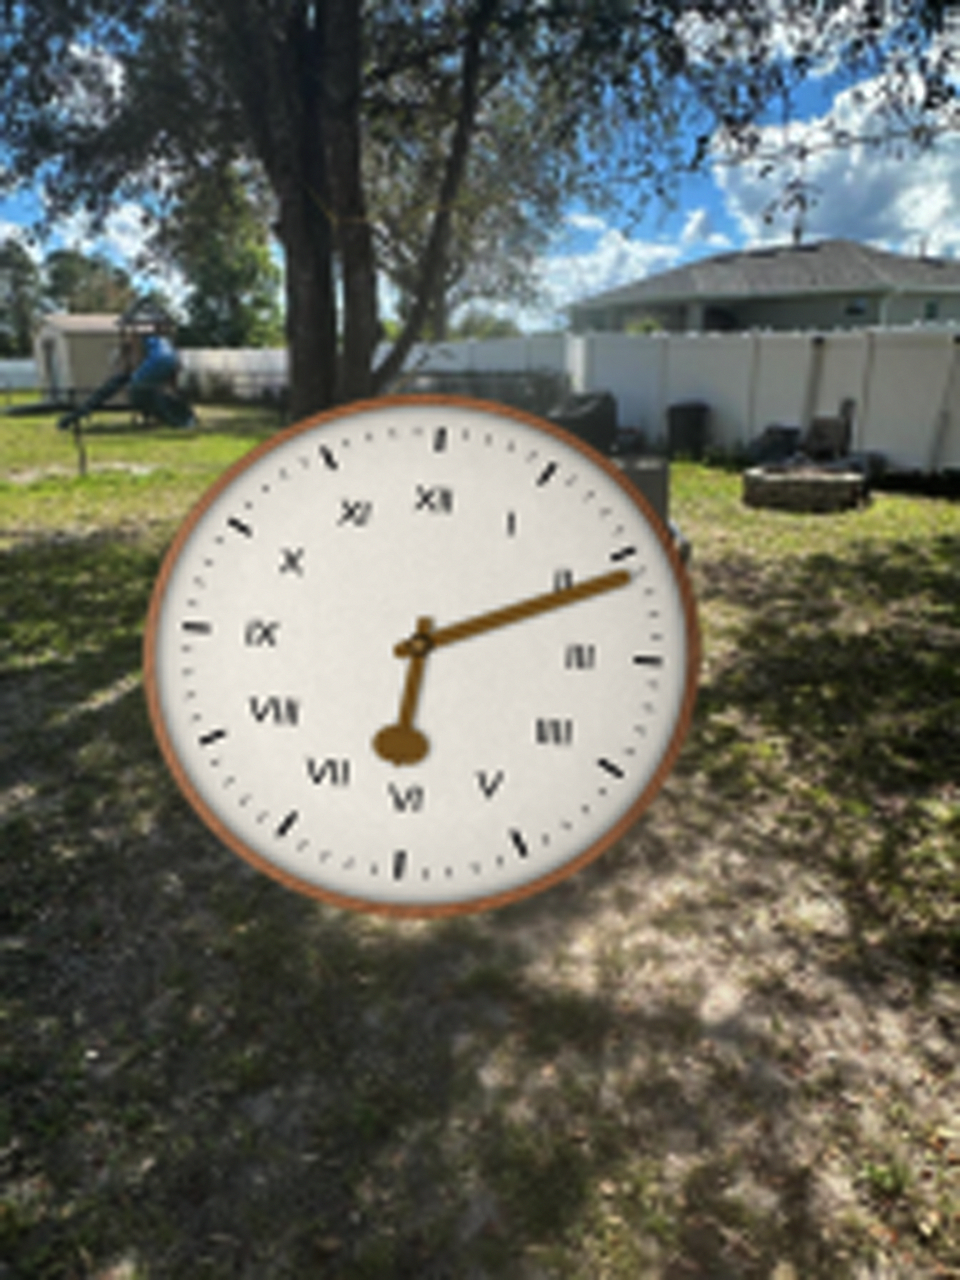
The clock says {"hour": 6, "minute": 11}
